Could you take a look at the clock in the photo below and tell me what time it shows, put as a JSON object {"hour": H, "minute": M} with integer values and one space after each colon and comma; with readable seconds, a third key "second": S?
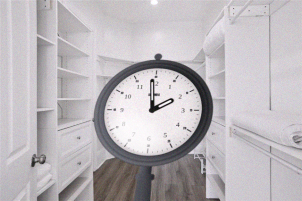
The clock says {"hour": 1, "minute": 59}
